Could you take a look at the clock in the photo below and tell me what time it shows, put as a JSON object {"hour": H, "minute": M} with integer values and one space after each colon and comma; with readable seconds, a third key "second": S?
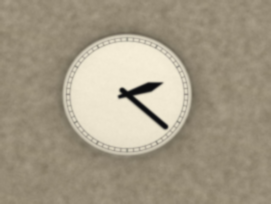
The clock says {"hour": 2, "minute": 22}
